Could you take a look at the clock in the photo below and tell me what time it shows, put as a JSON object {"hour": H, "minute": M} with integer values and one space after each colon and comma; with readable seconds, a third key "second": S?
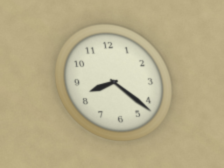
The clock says {"hour": 8, "minute": 22}
